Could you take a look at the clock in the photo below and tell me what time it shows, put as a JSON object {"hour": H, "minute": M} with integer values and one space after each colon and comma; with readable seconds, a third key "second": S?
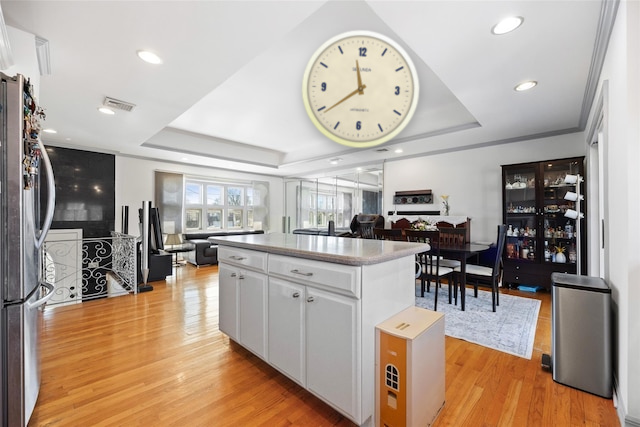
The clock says {"hour": 11, "minute": 39}
